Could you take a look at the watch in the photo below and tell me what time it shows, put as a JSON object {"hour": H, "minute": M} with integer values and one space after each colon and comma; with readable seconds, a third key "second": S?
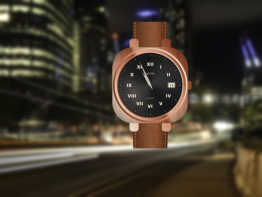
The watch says {"hour": 10, "minute": 56}
